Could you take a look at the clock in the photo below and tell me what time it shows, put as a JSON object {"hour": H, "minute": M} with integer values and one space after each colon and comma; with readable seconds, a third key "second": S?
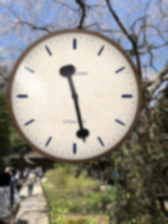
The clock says {"hour": 11, "minute": 28}
